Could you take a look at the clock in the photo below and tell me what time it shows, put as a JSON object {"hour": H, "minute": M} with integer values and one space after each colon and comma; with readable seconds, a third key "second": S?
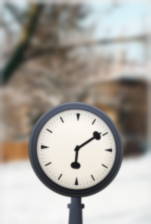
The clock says {"hour": 6, "minute": 9}
